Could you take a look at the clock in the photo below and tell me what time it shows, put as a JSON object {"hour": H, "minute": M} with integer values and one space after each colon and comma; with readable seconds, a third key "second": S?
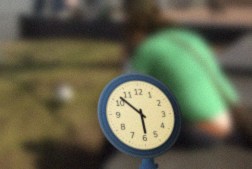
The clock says {"hour": 5, "minute": 52}
